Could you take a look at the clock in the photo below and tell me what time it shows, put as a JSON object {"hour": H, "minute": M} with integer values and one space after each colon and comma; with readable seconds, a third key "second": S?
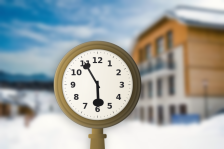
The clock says {"hour": 5, "minute": 55}
